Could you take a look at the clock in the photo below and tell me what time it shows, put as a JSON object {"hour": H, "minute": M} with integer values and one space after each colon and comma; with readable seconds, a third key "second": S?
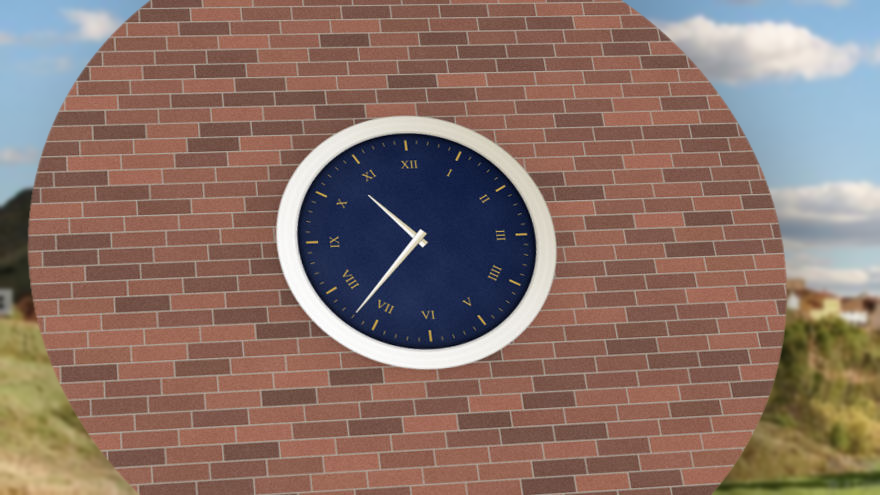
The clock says {"hour": 10, "minute": 37}
